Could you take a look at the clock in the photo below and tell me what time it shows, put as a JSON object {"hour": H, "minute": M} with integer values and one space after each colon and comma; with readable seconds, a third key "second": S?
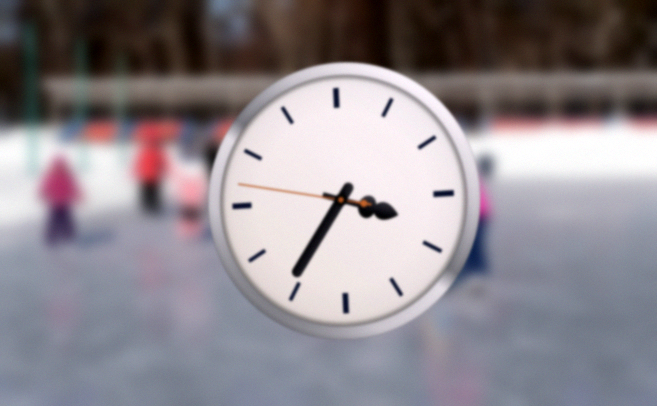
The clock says {"hour": 3, "minute": 35, "second": 47}
